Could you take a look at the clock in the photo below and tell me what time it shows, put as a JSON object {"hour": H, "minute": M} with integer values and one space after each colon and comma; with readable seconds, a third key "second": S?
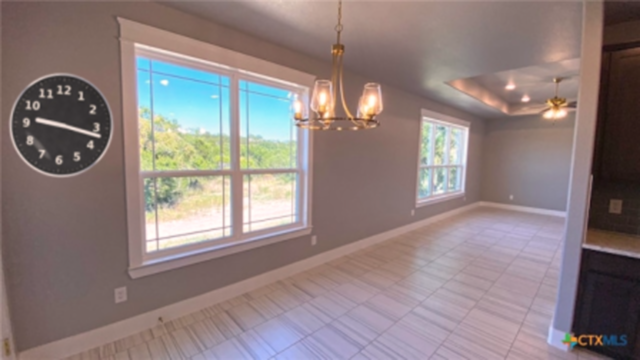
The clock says {"hour": 9, "minute": 17}
